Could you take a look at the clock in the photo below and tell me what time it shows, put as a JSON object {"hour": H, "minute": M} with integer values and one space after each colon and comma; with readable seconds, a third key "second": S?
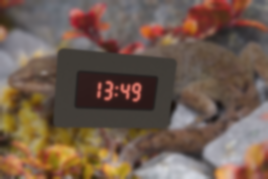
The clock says {"hour": 13, "minute": 49}
